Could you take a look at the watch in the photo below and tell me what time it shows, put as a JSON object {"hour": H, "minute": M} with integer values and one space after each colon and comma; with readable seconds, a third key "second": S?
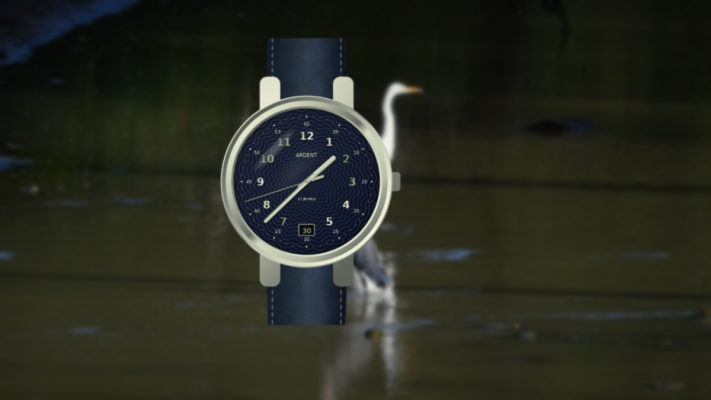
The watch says {"hour": 1, "minute": 37, "second": 42}
